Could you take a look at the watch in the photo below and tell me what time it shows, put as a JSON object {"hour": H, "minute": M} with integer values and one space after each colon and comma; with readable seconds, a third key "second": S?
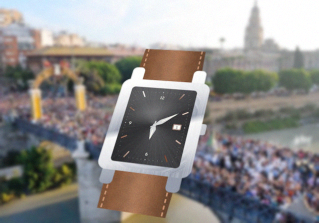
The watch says {"hour": 6, "minute": 9}
